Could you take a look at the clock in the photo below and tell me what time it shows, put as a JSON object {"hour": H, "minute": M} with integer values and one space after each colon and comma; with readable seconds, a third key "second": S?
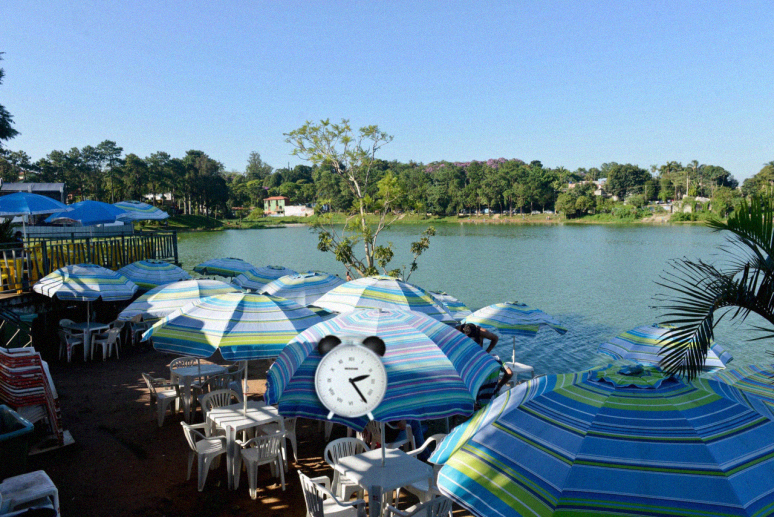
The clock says {"hour": 2, "minute": 24}
